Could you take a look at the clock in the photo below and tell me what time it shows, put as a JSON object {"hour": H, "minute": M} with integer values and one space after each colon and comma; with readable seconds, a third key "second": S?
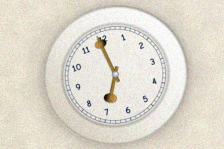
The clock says {"hour": 6, "minute": 59}
